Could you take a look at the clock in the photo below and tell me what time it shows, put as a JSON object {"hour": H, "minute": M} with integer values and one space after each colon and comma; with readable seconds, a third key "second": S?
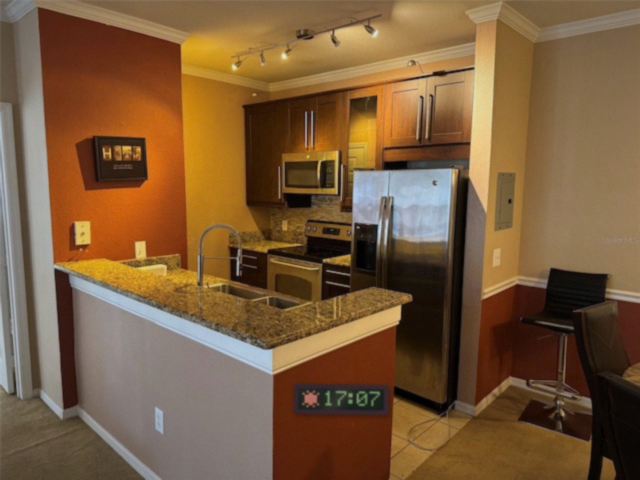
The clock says {"hour": 17, "minute": 7}
